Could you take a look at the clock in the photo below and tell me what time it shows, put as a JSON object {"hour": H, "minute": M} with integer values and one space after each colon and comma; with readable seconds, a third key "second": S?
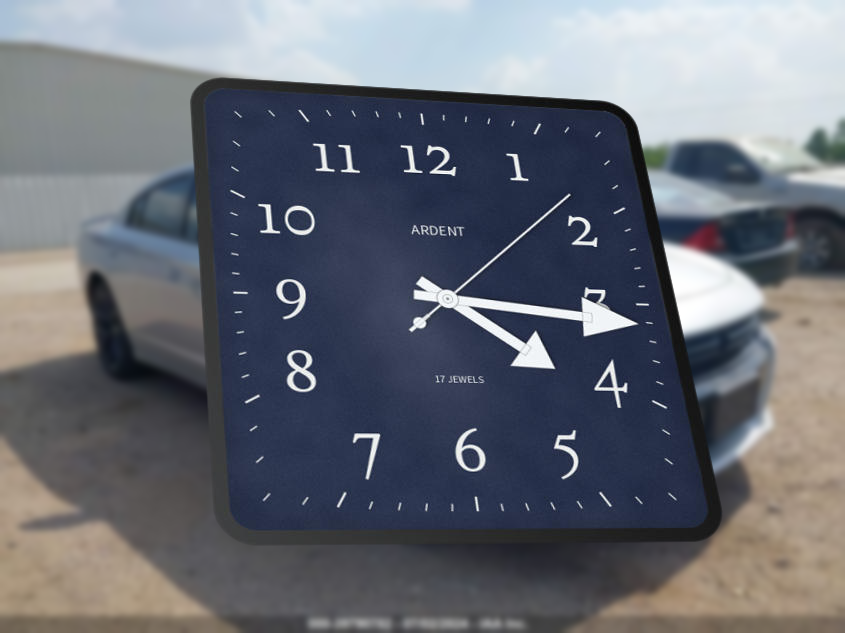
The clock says {"hour": 4, "minute": 16, "second": 8}
